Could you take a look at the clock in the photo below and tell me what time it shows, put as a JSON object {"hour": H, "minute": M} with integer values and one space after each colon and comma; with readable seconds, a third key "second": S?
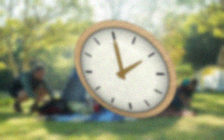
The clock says {"hour": 2, "minute": 0}
